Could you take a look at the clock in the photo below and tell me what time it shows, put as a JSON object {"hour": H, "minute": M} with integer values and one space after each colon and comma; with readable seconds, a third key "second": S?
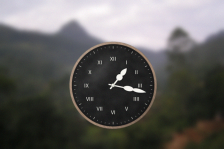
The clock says {"hour": 1, "minute": 17}
